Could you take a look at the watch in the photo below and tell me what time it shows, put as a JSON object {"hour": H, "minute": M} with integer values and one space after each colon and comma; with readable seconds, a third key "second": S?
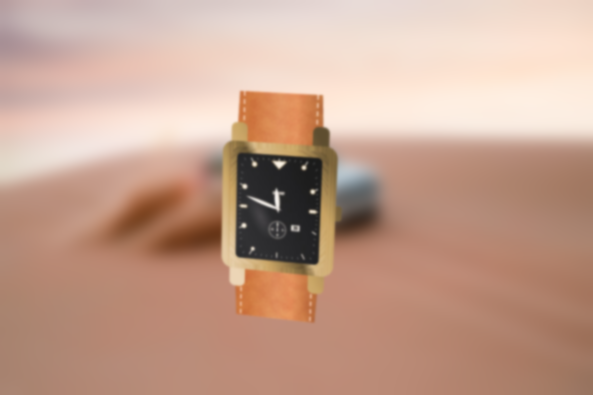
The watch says {"hour": 11, "minute": 48}
